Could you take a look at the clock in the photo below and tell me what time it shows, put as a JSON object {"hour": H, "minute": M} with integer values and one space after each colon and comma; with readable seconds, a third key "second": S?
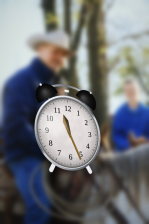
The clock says {"hour": 11, "minute": 26}
